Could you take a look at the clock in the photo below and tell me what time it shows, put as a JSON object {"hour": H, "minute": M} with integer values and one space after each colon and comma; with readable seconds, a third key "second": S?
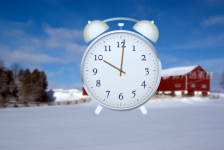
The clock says {"hour": 10, "minute": 1}
